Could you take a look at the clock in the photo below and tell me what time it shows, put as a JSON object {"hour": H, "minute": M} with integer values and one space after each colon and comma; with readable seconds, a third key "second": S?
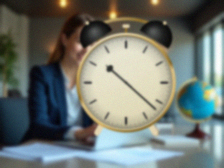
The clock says {"hour": 10, "minute": 22}
